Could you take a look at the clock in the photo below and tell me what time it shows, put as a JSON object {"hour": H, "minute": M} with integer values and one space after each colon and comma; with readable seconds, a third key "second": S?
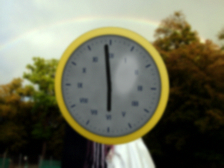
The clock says {"hour": 5, "minute": 59}
